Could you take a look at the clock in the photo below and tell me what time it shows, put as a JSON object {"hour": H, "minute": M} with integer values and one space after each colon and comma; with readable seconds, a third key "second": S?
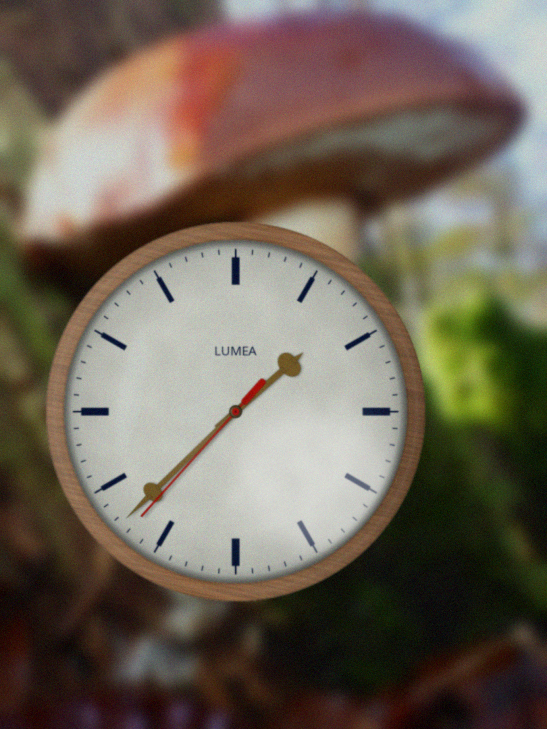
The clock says {"hour": 1, "minute": 37, "second": 37}
